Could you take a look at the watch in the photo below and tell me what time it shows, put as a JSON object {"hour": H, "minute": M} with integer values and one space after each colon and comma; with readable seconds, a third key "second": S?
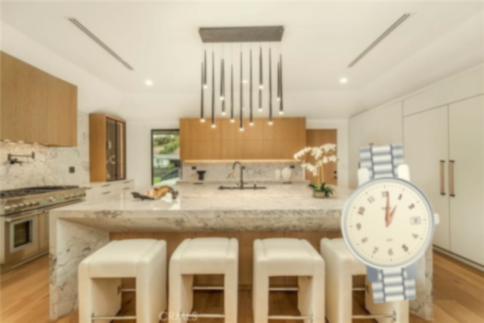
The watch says {"hour": 1, "minute": 1}
